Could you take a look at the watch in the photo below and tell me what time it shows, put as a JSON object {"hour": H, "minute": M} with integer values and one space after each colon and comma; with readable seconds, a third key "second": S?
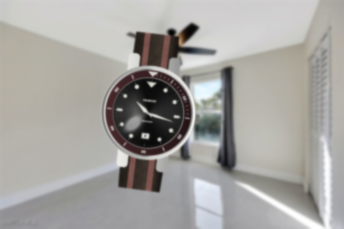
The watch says {"hour": 10, "minute": 17}
